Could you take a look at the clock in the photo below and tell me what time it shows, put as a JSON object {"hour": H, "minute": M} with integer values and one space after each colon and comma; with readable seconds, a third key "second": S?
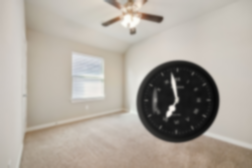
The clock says {"hour": 6, "minute": 58}
